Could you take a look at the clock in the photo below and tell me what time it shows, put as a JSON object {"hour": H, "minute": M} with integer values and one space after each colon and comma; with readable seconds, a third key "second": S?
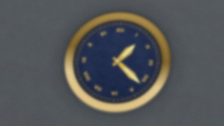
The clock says {"hour": 1, "minute": 22}
